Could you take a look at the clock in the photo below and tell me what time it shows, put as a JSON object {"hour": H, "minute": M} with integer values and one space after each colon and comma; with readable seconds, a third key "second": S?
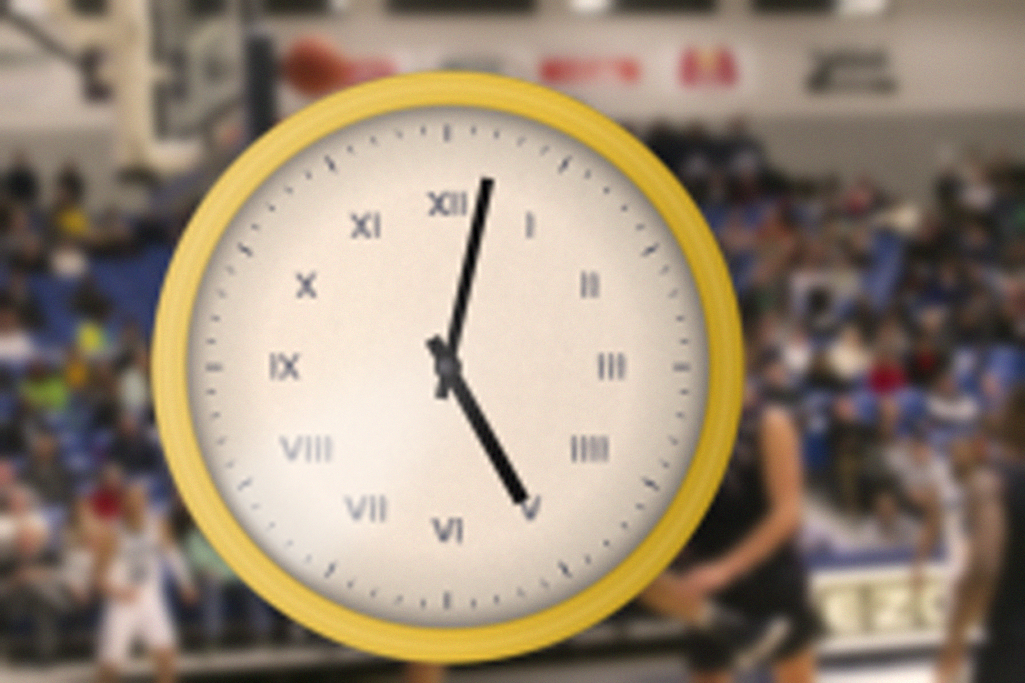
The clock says {"hour": 5, "minute": 2}
